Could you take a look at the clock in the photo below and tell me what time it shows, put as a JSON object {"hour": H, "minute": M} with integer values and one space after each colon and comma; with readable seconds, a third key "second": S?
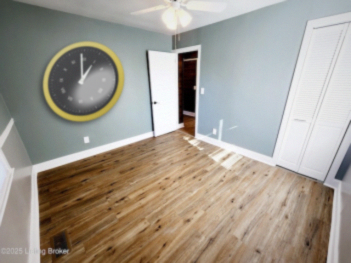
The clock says {"hour": 12, "minute": 59}
